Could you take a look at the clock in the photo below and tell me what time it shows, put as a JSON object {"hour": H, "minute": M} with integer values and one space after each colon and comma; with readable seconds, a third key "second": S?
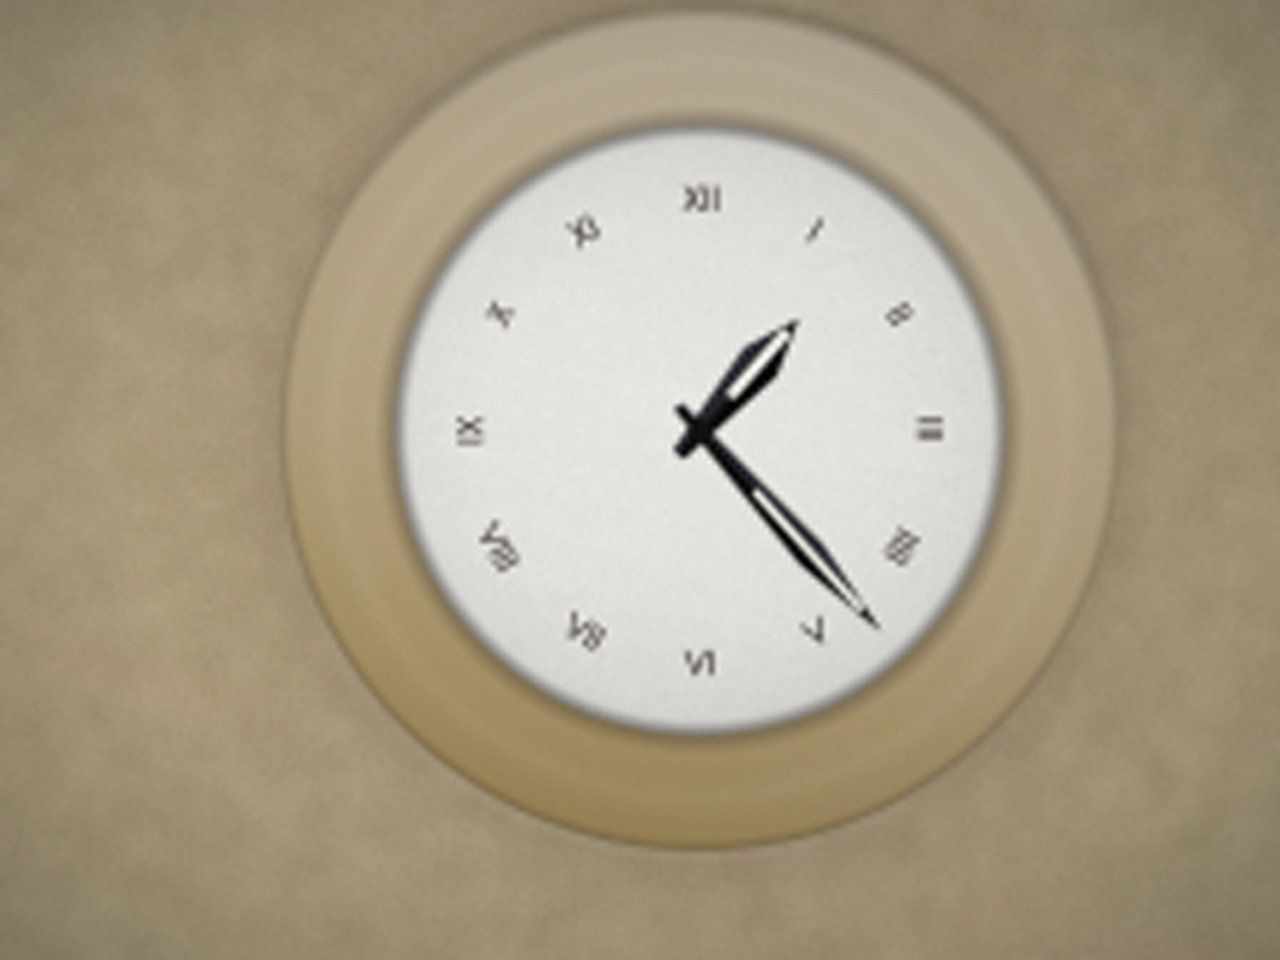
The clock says {"hour": 1, "minute": 23}
